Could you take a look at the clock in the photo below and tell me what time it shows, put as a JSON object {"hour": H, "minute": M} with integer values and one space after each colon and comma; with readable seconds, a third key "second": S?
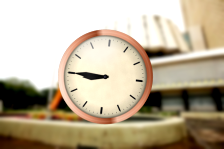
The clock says {"hour": 8, "minute": 45}
